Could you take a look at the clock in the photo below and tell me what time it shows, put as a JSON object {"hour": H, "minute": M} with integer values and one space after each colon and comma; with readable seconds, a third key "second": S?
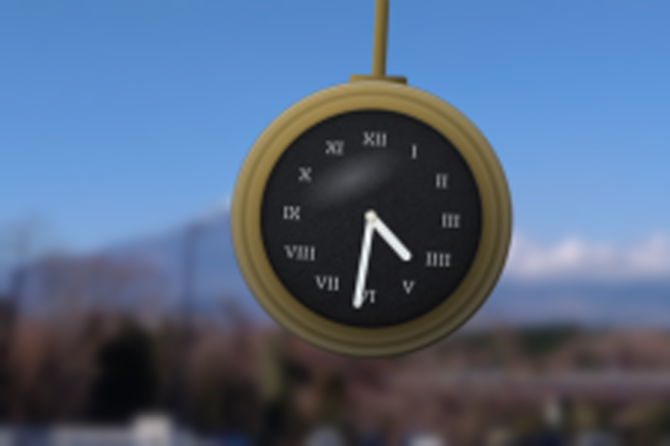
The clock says {"hour": 4, "minute": 31}
